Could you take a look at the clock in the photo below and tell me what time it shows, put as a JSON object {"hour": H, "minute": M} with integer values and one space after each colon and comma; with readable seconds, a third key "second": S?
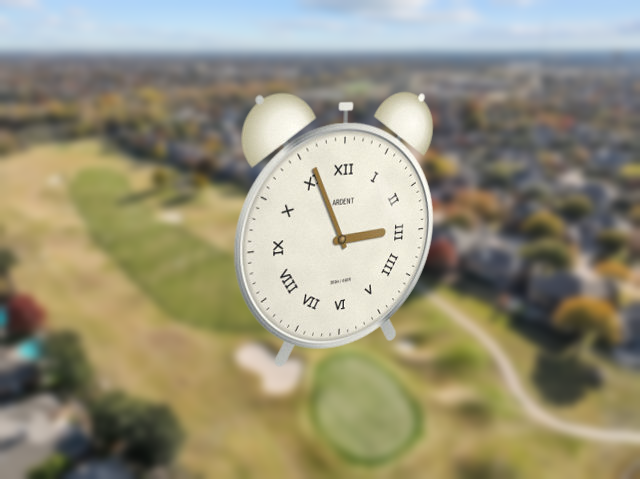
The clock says {"hour": 2, "minute": 56}
